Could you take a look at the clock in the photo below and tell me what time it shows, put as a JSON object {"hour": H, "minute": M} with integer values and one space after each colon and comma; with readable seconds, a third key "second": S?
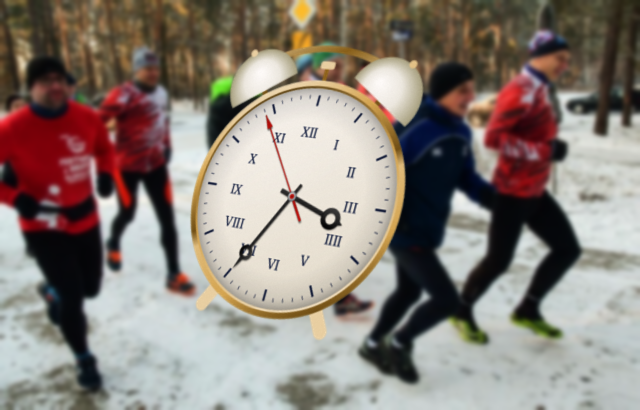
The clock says {"hour": 3, "minute": 34, "second": 54}
